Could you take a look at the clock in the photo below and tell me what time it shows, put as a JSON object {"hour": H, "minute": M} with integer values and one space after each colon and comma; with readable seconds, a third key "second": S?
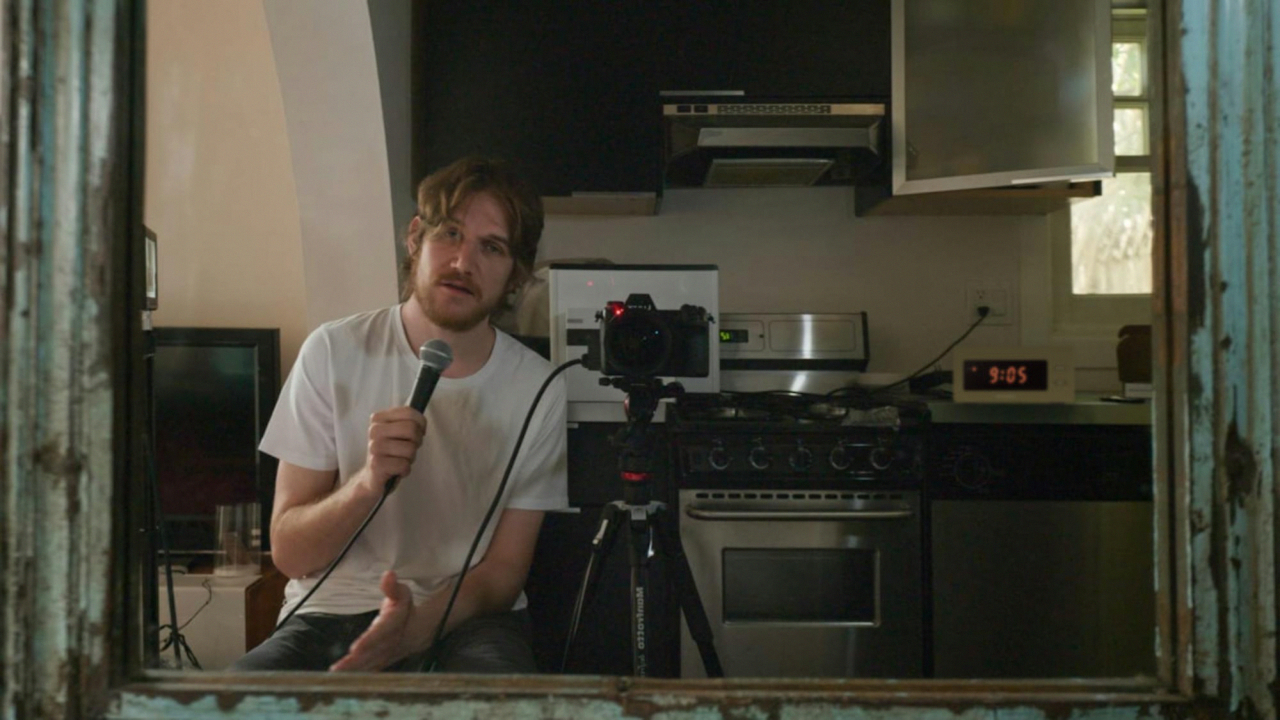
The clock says {"hour": 9, "minute": 5}
